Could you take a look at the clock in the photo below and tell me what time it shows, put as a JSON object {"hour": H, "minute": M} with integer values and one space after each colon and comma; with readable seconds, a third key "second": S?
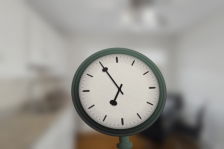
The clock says {"hour": 6, "minute": 55}
